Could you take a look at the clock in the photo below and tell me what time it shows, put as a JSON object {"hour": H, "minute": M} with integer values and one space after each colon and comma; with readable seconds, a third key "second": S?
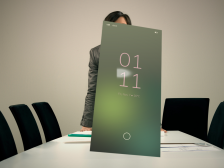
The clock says {"hour": 1, "minute": 11}
